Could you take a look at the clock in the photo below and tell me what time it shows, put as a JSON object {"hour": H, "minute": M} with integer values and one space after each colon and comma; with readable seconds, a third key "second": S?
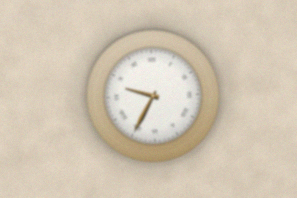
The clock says {"hour": 9, "minute": 35}
